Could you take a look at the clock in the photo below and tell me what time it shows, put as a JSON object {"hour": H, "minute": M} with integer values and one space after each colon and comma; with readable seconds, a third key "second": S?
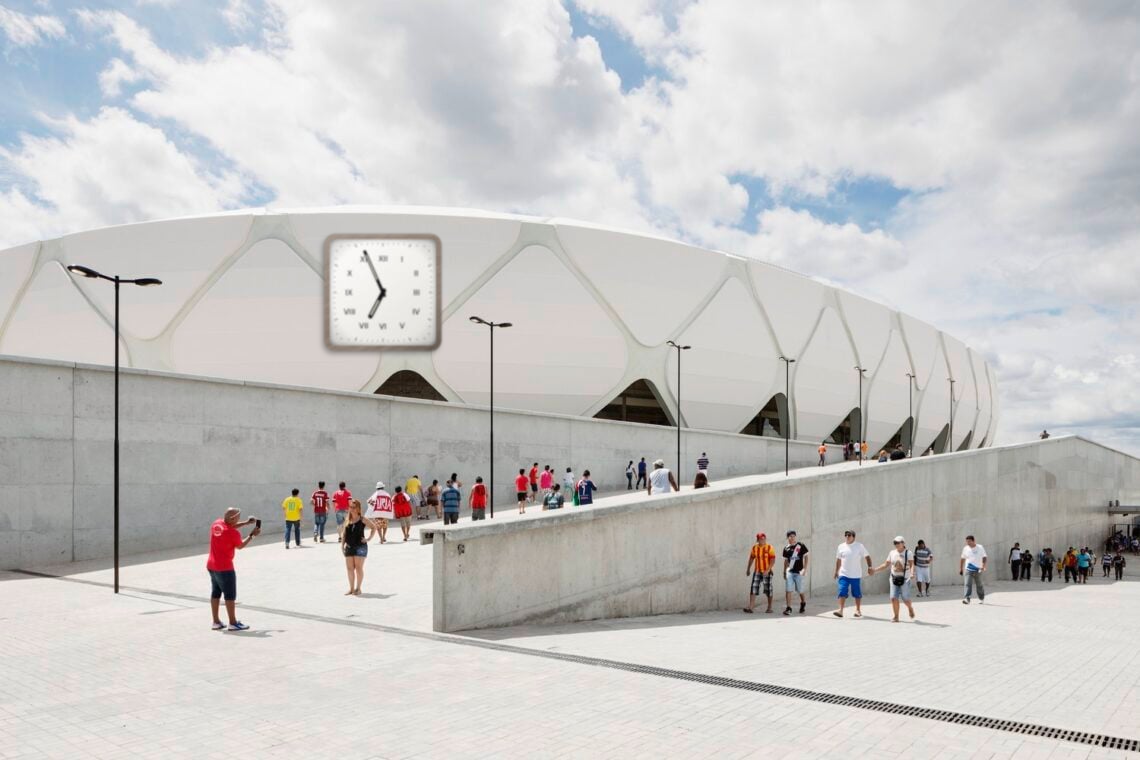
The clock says {"hour": 6, "minute": 56}
